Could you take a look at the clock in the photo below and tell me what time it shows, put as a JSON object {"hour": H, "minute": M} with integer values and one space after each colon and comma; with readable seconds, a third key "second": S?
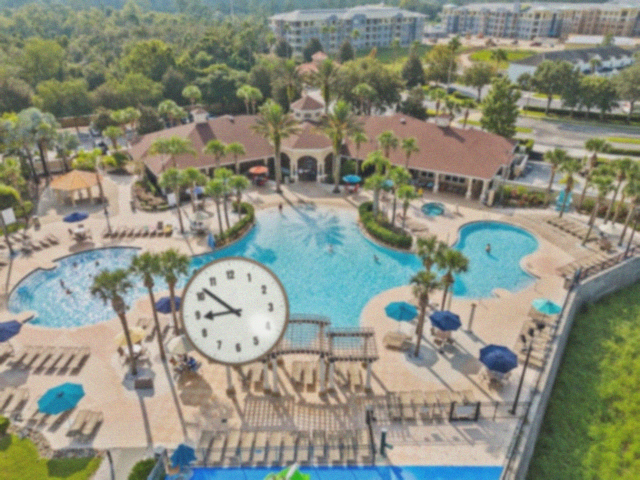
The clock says {"hour": 8, "minute": 52}
